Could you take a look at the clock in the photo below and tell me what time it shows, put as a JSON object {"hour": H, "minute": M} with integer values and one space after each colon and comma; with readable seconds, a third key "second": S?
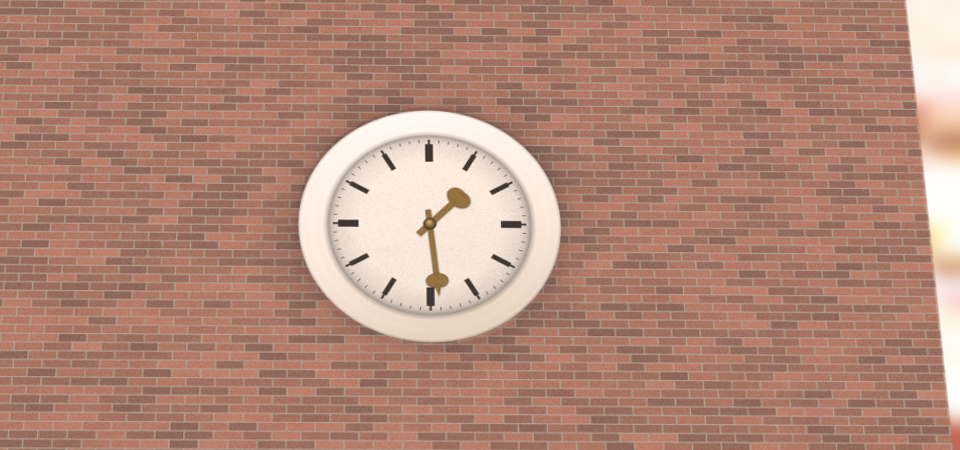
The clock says {"hour": 1, "minute": 29}
